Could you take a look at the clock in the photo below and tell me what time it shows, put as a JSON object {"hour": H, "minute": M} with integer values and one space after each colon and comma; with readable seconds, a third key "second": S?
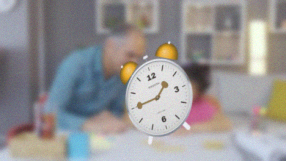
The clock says {"hour": 1, "minute": 45}
